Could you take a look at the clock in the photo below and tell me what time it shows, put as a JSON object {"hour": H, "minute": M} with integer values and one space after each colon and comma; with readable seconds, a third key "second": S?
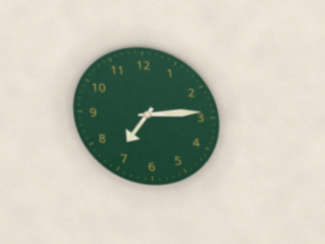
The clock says {"hour": 7, "minute": 14}
